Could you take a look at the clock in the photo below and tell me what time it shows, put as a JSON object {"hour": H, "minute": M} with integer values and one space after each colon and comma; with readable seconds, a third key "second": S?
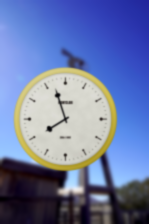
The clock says {"hour": 7, "minute": 57}
